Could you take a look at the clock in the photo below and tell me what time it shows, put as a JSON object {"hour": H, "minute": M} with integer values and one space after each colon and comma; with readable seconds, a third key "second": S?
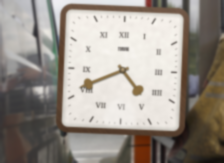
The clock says {"hour": 4, "minute": 41}
